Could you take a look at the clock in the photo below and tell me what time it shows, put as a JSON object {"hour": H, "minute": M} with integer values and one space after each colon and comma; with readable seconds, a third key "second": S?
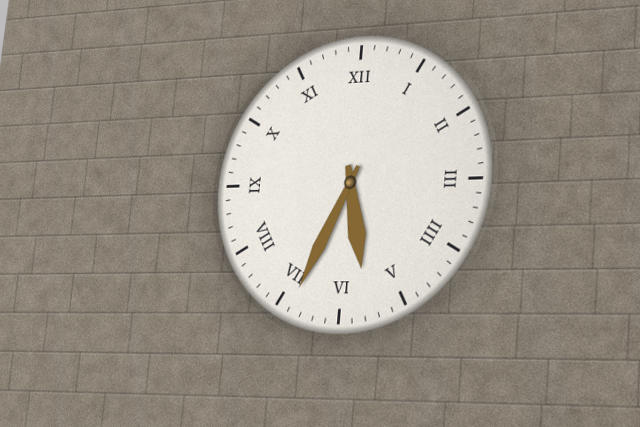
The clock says {"hour": 5, "minute": 34}
